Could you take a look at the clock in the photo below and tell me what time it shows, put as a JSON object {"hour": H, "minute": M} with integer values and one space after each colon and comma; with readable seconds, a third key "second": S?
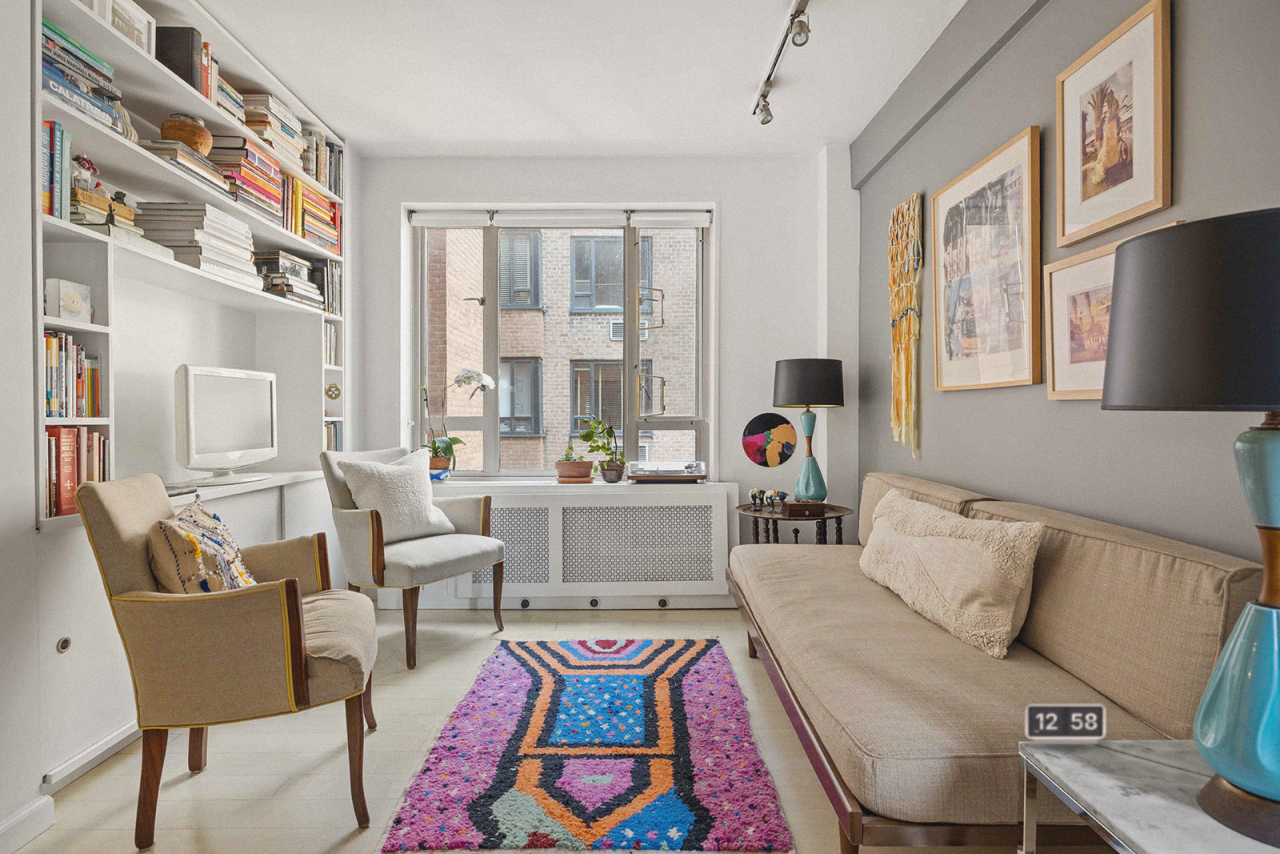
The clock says {"hour": 12, "minute": 58}
